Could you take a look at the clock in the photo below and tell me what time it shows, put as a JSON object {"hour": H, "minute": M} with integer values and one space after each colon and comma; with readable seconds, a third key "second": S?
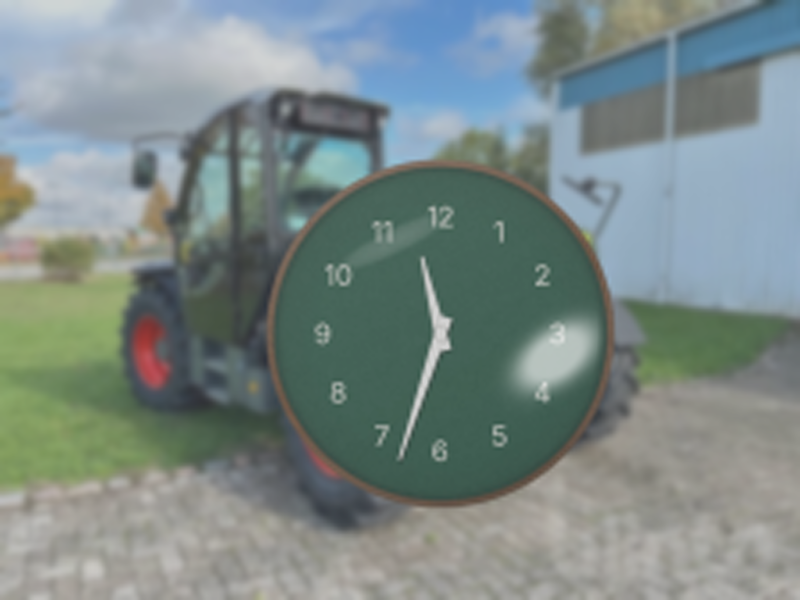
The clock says {"hour": 11, "minute": 33}
